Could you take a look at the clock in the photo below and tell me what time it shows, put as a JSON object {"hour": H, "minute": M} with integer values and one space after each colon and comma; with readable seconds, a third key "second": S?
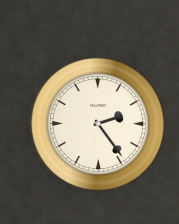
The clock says {"hour": 2, "minute": 24}
